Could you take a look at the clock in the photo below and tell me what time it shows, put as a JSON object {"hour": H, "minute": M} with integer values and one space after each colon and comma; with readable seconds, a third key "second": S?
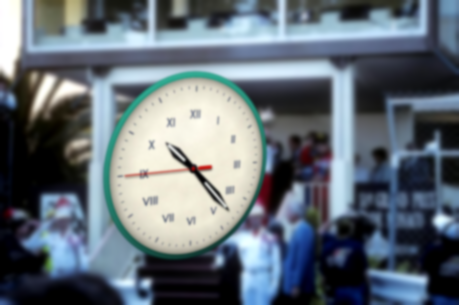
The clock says {"hour": 10, "minute": 22, "second": 45}
